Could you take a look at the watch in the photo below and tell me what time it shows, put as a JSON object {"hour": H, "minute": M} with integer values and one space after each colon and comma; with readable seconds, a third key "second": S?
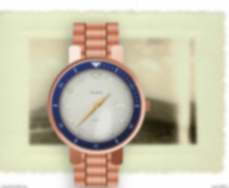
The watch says {"hour": 1, "minute": 37}
